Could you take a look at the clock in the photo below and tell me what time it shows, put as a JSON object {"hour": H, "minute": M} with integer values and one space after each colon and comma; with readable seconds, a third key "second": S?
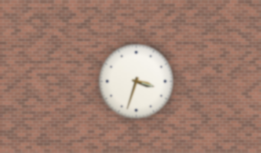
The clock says {"hour": 3, "minute": 33}
